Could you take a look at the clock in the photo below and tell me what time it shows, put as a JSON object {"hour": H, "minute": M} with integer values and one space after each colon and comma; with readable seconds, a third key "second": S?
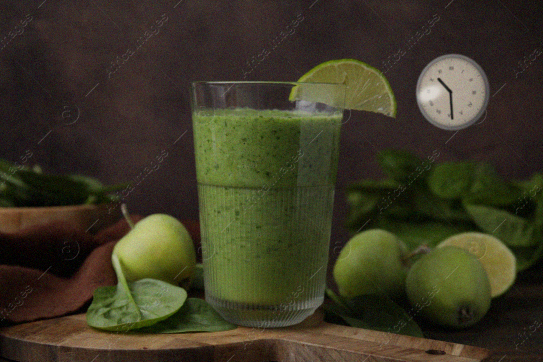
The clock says {"hour": 10, "minute": 29}
